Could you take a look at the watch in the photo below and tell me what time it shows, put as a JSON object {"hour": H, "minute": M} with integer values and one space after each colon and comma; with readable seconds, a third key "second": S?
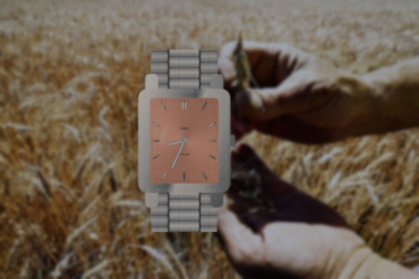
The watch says {"hour": 8, "minute": 34}
